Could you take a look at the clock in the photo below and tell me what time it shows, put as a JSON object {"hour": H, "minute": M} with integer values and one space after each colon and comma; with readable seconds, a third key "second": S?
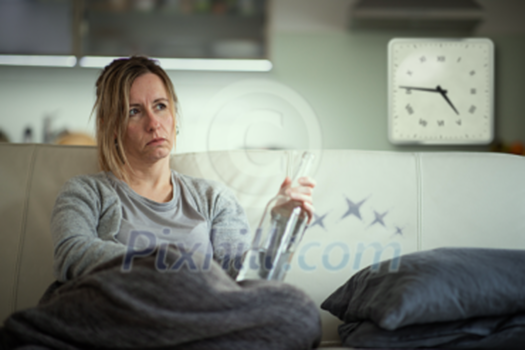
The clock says {"hour": 4, "minute": 46}
